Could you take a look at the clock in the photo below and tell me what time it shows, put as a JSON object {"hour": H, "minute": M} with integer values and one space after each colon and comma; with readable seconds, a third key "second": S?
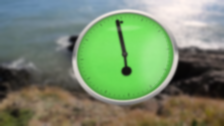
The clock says {"hour": 5, "minute": 59}
